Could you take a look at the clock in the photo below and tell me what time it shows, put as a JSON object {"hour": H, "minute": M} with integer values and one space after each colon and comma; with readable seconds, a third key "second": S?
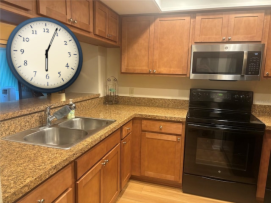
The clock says {"hour": 6, "minute": 4}
